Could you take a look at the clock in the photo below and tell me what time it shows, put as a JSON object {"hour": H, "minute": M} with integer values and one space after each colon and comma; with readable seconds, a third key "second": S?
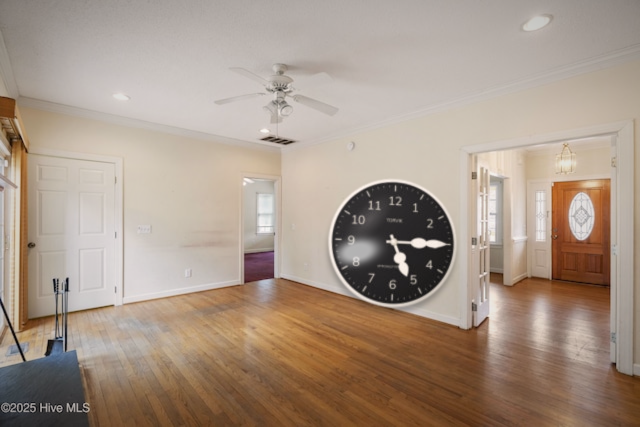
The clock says {"hour": 5, "minute": 15}
